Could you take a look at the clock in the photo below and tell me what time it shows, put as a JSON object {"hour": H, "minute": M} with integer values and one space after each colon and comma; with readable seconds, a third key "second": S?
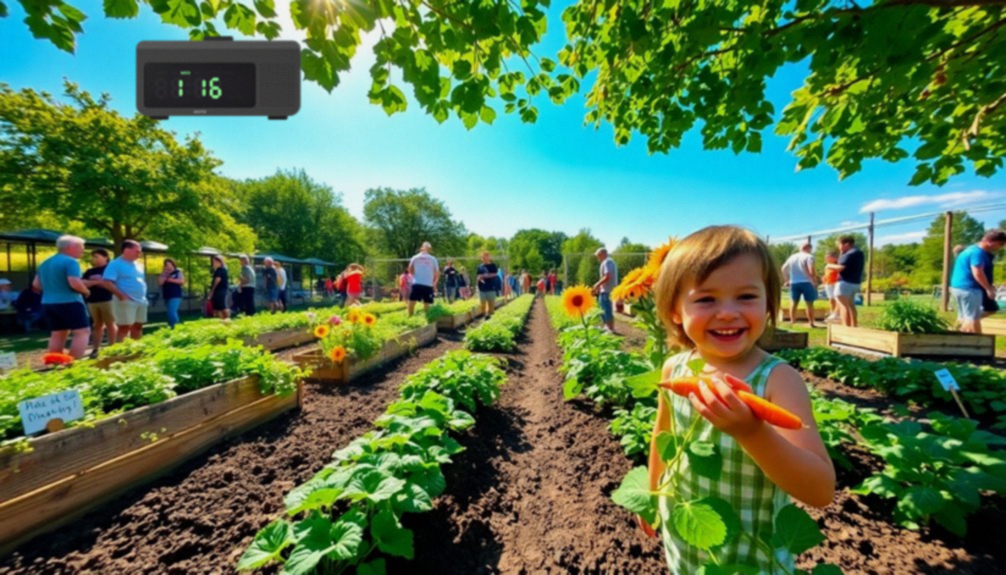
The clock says {"hour": 1, "minute": 16}
